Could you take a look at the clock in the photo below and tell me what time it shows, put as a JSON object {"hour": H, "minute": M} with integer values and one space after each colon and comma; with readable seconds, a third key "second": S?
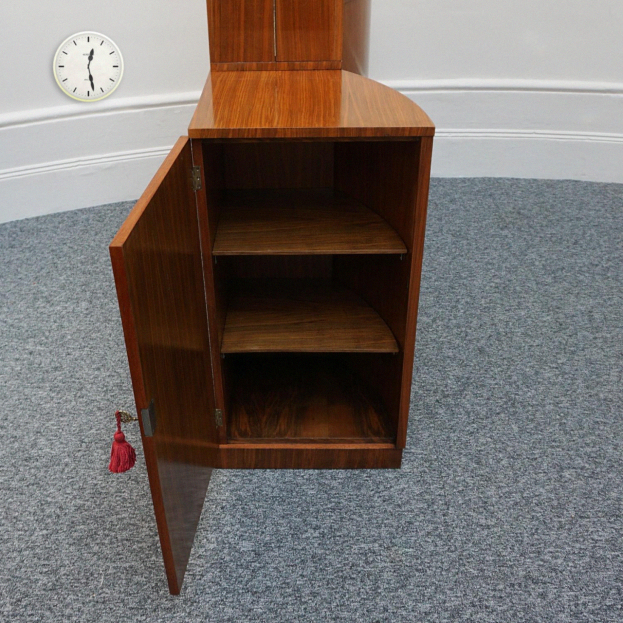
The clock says {"hour": 12, "minute": 28}
